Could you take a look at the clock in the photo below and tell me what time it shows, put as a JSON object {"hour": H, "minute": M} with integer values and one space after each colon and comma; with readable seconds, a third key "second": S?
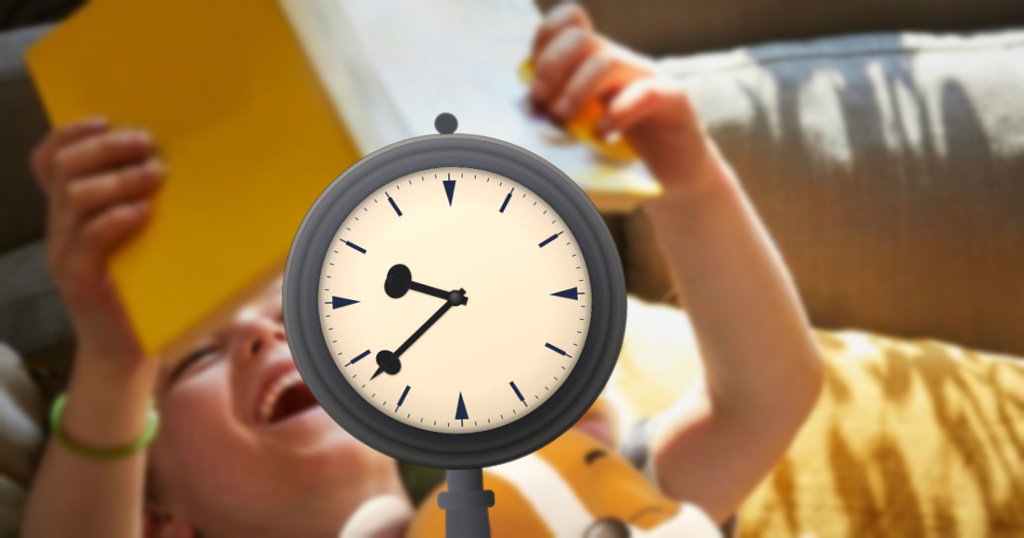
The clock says {"hour": 9, "minute": 38}
